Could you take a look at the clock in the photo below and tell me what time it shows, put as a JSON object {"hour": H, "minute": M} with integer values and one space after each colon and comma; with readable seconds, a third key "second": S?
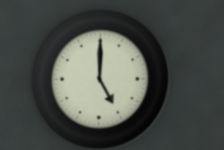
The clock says {"hour": 5, "minute": 0}
